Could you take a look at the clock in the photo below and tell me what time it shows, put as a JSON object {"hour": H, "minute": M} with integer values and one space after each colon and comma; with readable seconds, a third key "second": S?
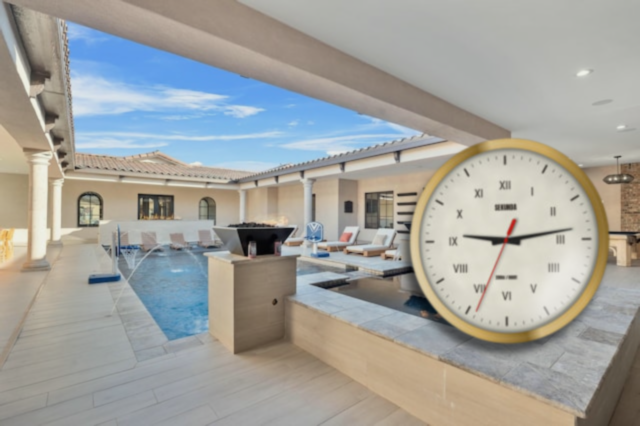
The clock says {"hour": 9, "minute": 13, "second": 34}
